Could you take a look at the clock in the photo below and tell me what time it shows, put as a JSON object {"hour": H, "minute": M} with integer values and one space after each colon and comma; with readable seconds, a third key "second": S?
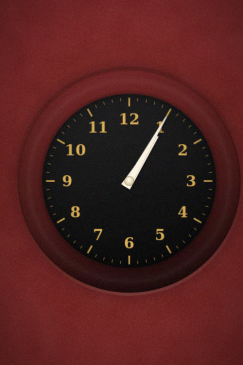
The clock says {"hour": 1, "minute": 5}
